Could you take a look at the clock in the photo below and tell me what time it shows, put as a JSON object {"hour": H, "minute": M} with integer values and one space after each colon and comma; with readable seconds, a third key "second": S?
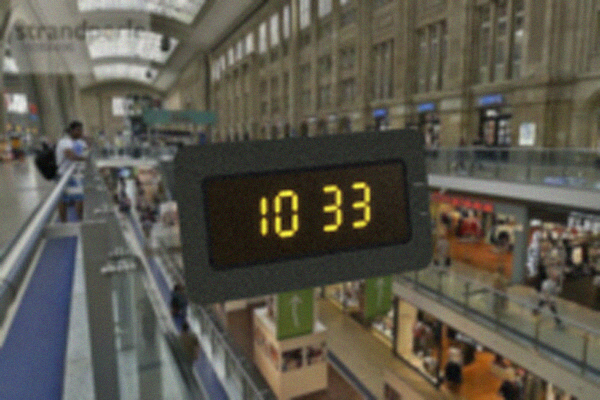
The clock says {"hour": 10, "minute": 33}
